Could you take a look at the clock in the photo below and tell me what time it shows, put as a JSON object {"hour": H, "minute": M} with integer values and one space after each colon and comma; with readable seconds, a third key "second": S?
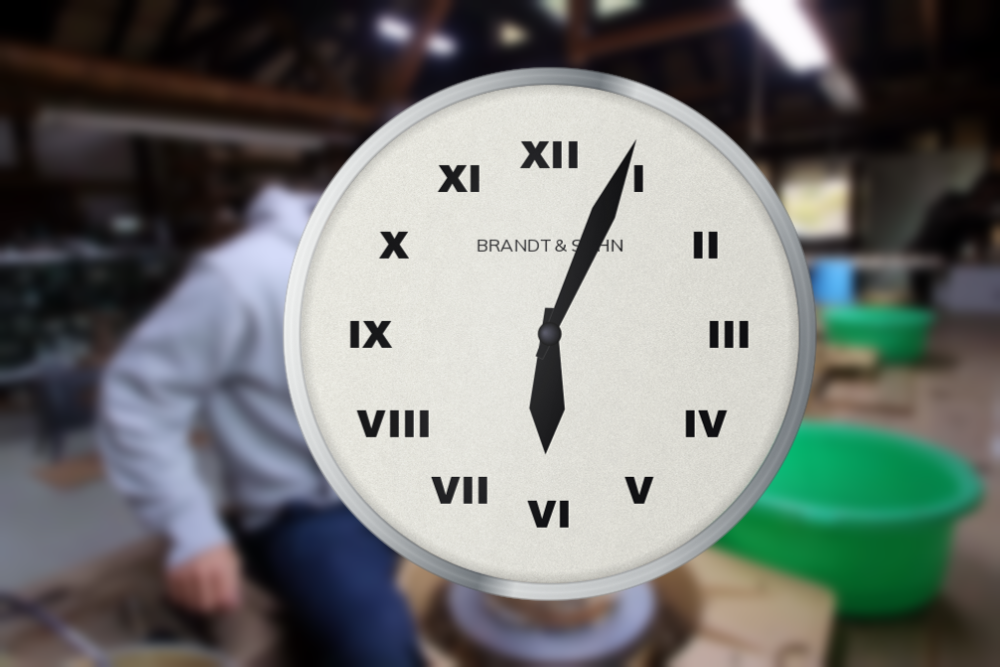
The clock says {"hour": 6, "minute": 4}
